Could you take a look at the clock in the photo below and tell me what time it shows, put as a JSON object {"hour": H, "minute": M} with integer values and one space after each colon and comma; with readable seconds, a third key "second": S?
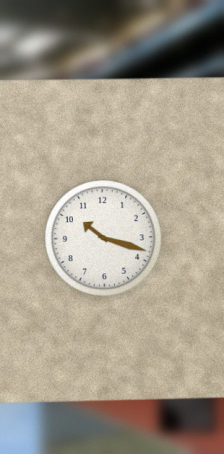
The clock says {"hour": 10, "minute": 18}
